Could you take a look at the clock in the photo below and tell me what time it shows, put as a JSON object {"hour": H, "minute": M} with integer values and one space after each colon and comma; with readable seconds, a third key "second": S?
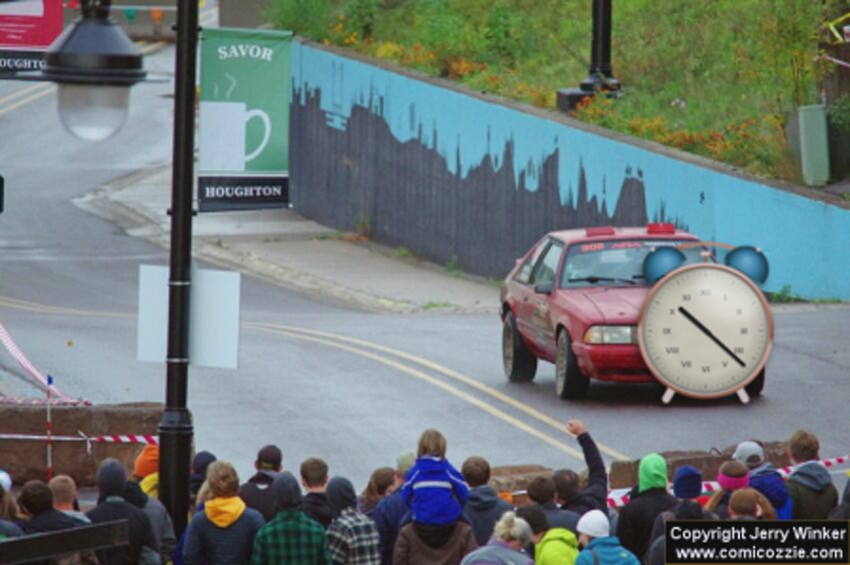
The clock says {"hour": 10, "minute": 22}
